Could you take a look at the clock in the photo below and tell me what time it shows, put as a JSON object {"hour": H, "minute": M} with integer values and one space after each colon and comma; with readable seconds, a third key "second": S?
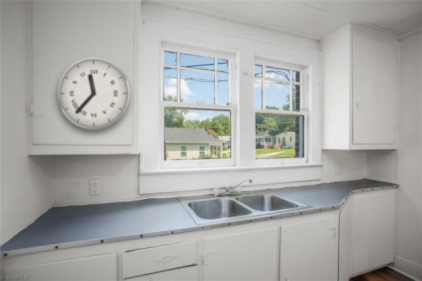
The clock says {"hour": 11, "minute": 37}
